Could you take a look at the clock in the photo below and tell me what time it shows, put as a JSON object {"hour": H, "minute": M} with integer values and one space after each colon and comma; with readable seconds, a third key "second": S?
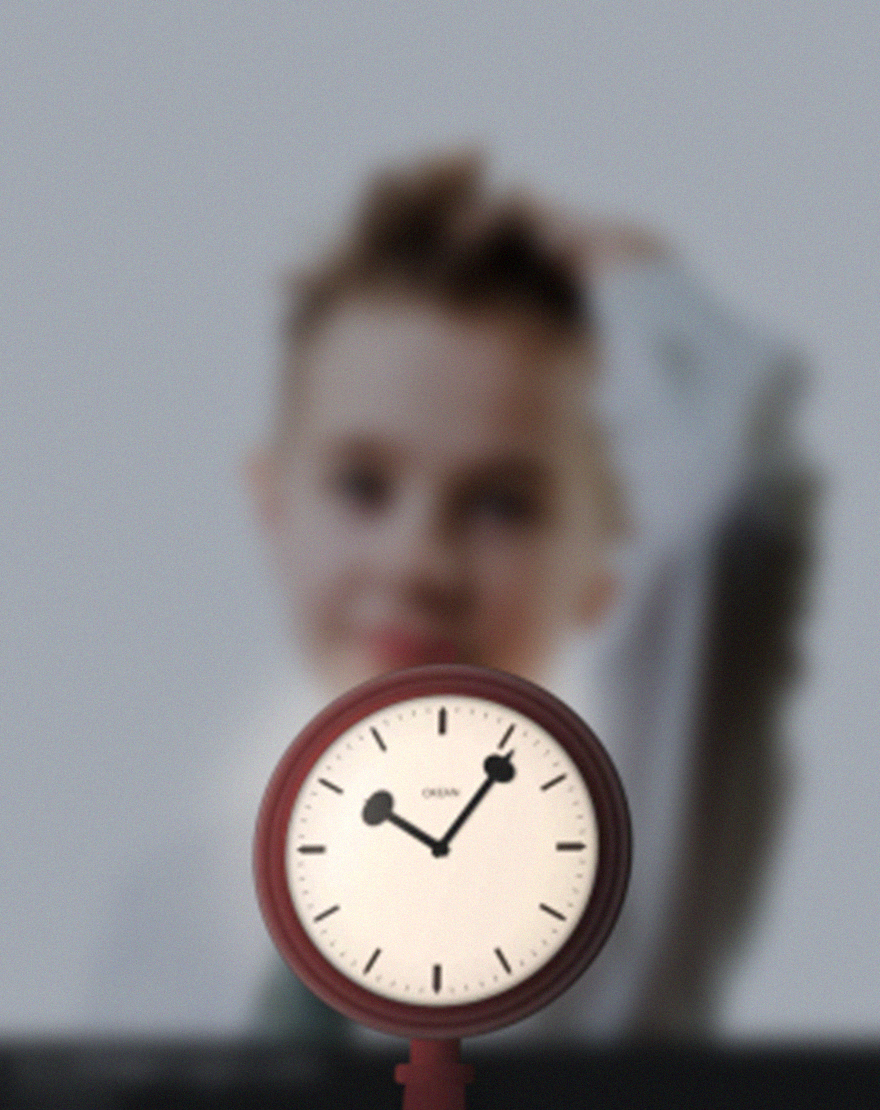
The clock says {"hour": 10, "minute": 6}
